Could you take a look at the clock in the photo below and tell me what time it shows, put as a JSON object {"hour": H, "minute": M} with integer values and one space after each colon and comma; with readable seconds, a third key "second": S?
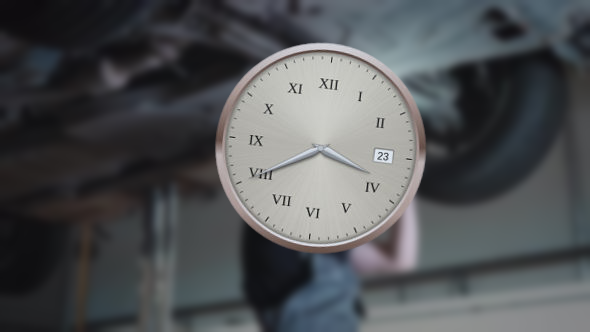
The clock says {"hour": 3, "minute": 40}
